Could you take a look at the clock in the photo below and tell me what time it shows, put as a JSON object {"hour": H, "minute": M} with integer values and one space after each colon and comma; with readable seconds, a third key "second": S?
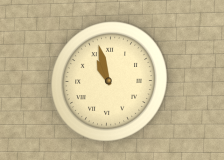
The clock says {"hour": 10, "minute": 57}
